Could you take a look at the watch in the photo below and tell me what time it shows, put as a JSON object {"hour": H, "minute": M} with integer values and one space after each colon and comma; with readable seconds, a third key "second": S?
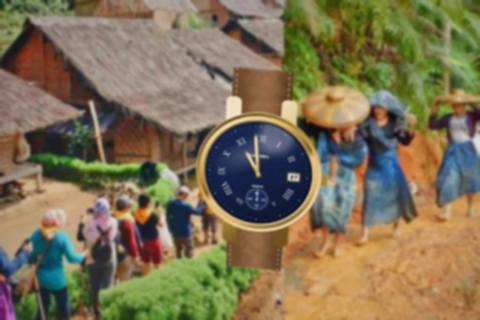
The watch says {"hour": 10, "minute": 59}
